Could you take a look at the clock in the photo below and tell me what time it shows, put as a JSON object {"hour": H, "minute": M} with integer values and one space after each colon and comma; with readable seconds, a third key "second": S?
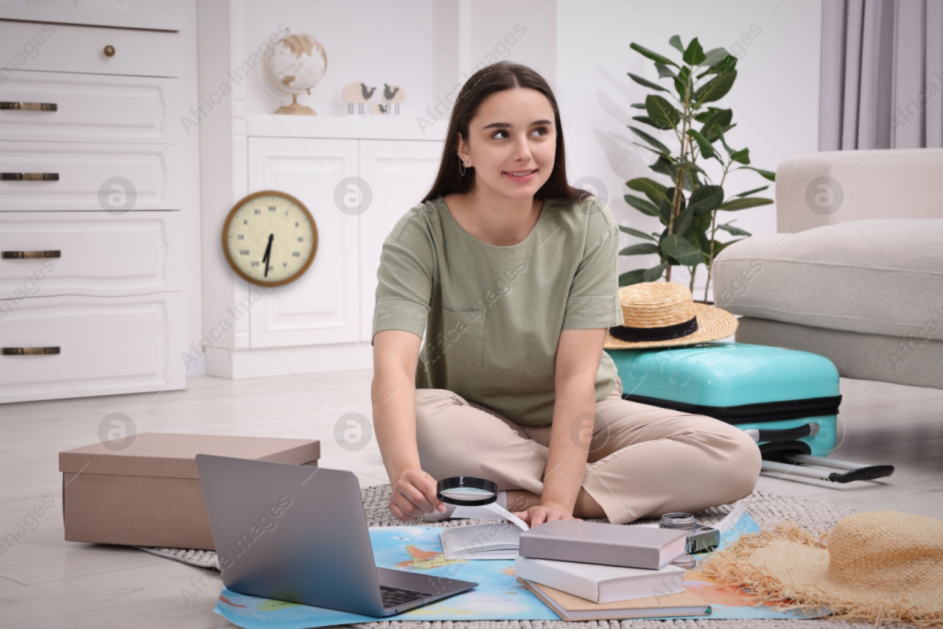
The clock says {"hour": 6, "minute": 31}
